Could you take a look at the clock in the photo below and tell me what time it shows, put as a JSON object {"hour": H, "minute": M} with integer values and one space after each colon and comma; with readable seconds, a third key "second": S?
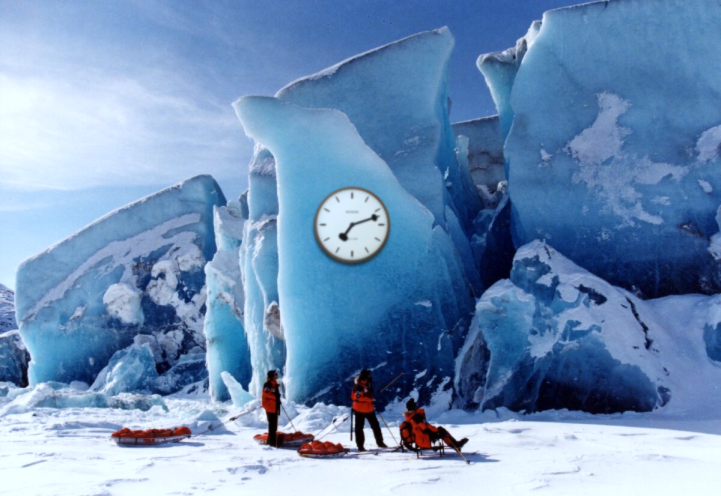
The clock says {"hour": 7, "minute": 12}
